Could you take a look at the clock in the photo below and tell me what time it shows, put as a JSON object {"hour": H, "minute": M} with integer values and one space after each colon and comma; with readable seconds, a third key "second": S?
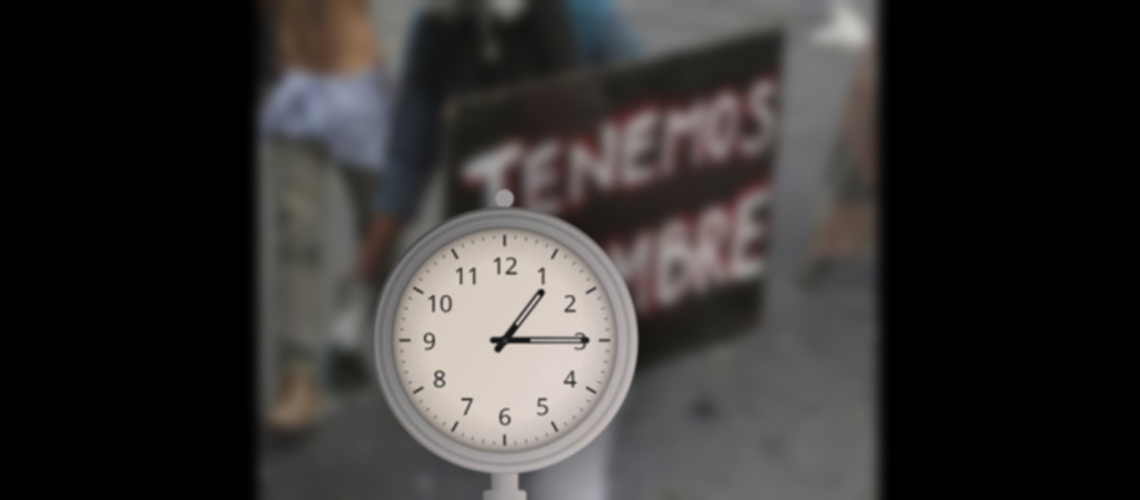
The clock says {"hour": 1, "minute": 15}
